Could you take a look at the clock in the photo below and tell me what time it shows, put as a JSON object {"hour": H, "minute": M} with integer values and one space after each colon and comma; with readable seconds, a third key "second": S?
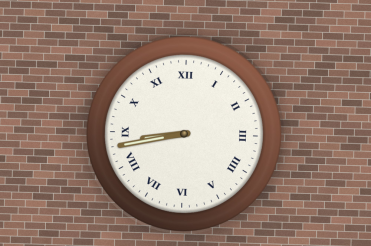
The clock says {"hour": 8, "minute": 43}
